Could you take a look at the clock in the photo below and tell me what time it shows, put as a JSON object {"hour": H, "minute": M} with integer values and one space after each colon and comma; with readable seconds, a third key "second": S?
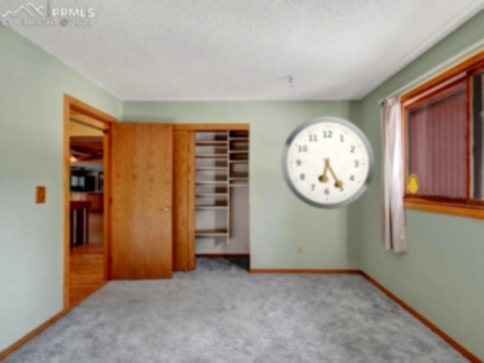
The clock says {"hour": 6, "minute": 25}
